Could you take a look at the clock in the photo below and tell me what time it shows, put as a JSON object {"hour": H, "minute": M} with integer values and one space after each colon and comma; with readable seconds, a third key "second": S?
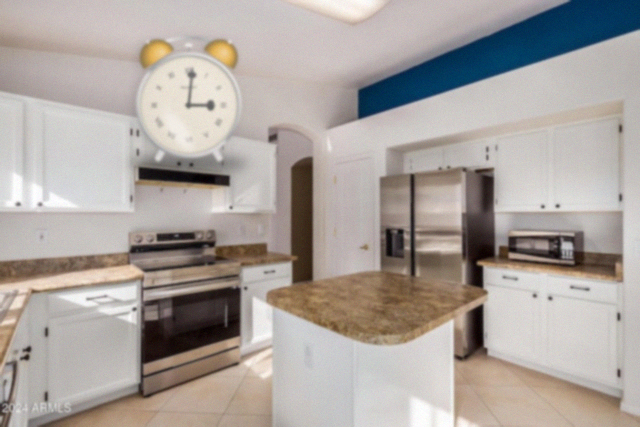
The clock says {"hour": 3, "minute": 1}
